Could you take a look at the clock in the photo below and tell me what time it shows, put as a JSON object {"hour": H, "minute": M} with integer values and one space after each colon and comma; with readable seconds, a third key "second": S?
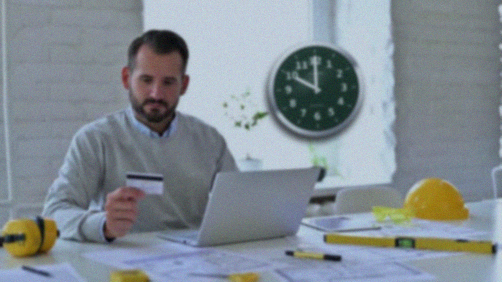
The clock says {"hour": 10, "minute": 0}
